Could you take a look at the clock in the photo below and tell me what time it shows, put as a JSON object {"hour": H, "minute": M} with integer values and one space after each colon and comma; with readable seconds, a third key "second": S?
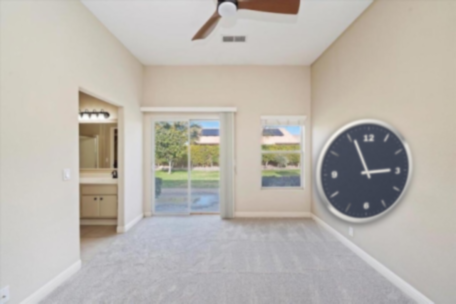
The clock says {"hour": 2, "minute": 56}
